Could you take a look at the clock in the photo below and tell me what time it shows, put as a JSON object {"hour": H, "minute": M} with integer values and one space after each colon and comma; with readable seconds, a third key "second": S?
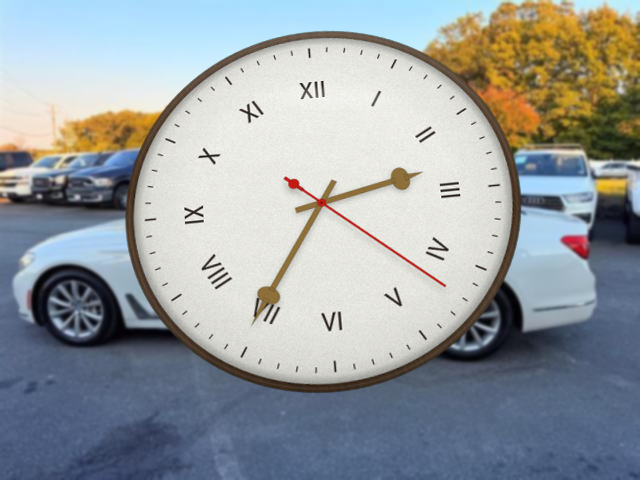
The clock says {"hour": 2, "minute": 35, "second": 22}
